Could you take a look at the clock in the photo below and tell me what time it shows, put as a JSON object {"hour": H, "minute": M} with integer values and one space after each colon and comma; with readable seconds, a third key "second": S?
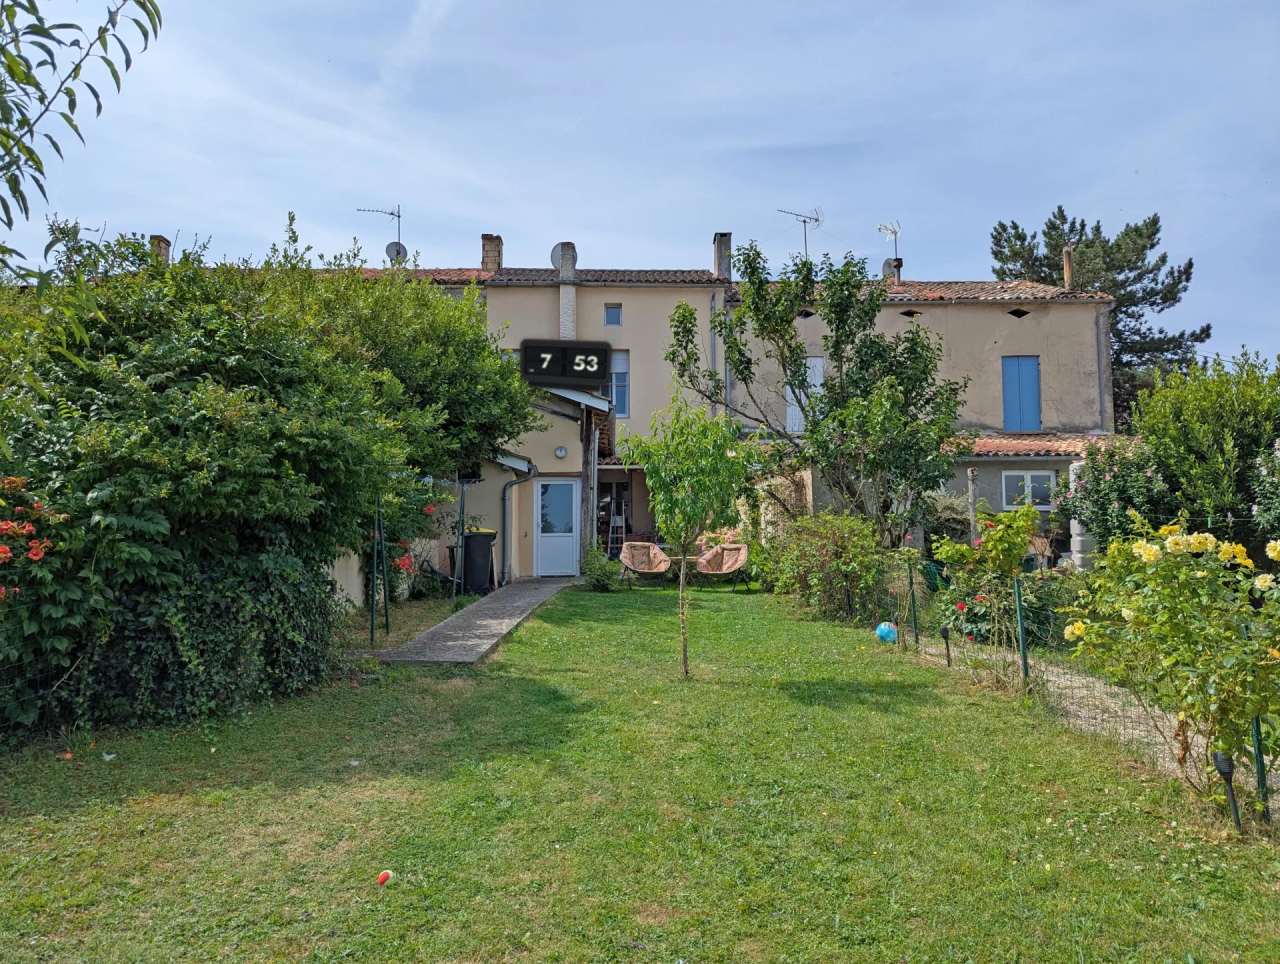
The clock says {"hour": 7, "minute": 53}
